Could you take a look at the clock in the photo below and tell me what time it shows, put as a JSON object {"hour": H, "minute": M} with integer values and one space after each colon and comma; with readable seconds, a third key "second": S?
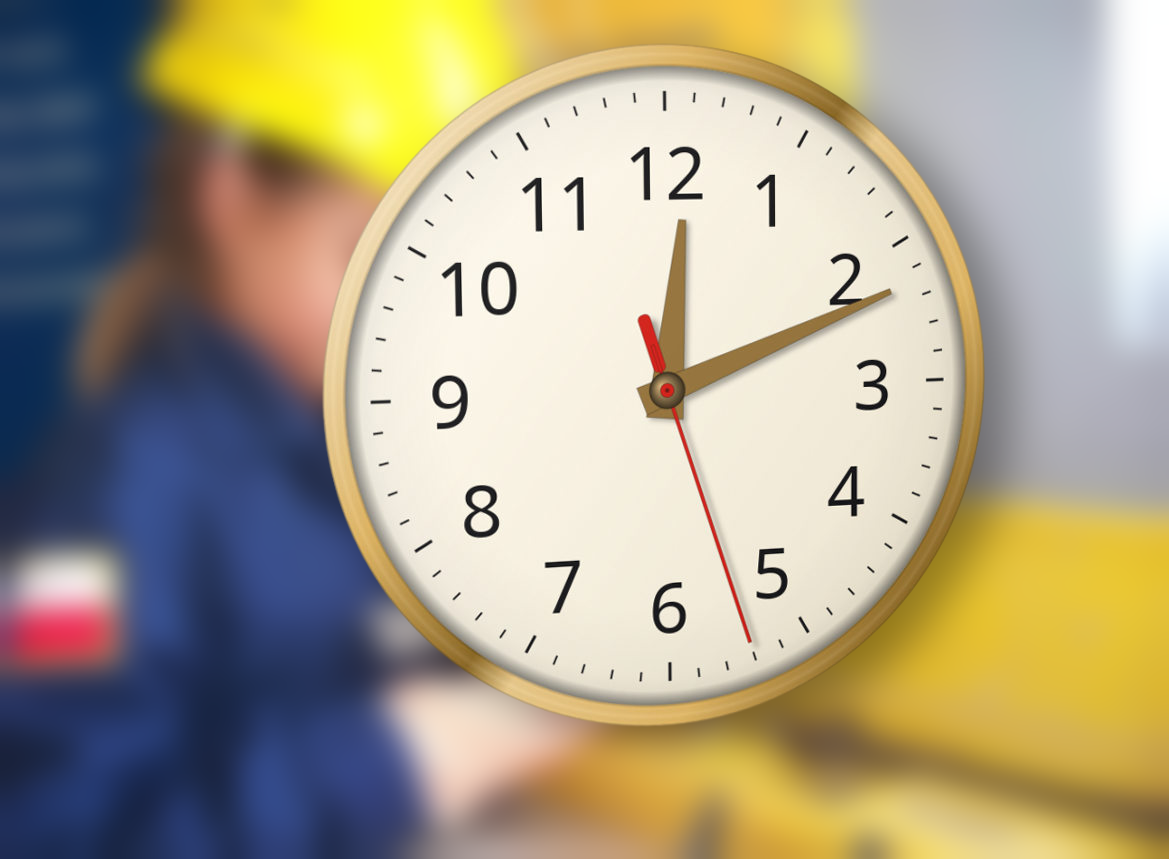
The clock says {"hour": 12, "minute": 11, "second": 27}
